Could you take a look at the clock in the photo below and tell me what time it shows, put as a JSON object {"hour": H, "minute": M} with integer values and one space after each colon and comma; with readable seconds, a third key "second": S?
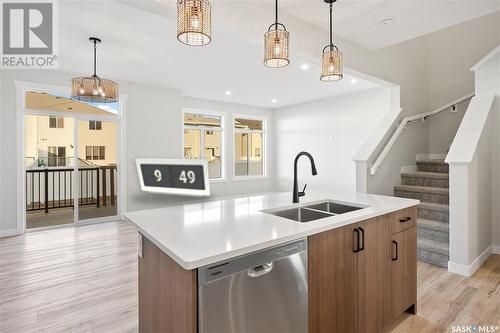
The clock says {"hour": 9, "minute": 49}
